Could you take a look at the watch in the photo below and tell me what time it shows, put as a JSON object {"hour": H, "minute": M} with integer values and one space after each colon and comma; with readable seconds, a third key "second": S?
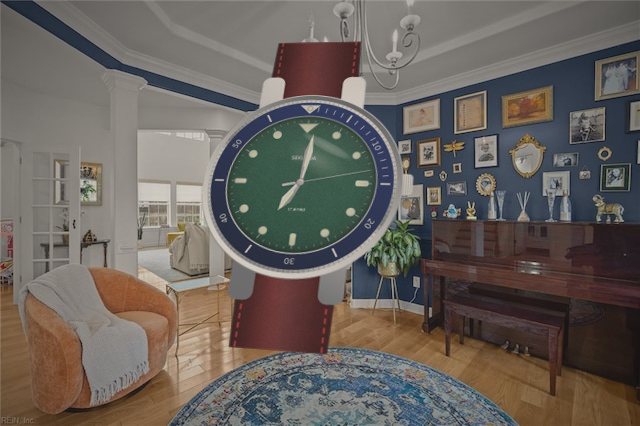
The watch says {"hour": 7, "minute": 1, "second": 13}
